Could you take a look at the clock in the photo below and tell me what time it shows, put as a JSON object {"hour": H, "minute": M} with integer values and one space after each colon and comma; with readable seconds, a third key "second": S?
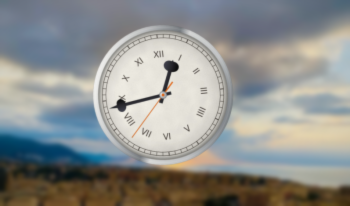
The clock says {"hour": 12, "minute": 43, "second": 37}
